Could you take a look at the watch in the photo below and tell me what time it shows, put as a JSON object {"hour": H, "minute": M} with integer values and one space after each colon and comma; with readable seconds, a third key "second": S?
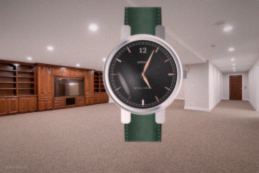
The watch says {"hour": 5, "minute": 4}
